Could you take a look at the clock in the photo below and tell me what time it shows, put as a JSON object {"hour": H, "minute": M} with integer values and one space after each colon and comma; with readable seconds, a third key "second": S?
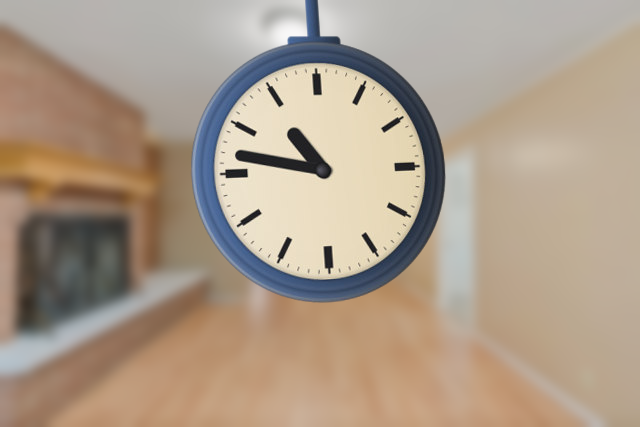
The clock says {"hour": 10, "minute": 47}
